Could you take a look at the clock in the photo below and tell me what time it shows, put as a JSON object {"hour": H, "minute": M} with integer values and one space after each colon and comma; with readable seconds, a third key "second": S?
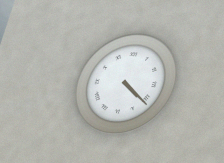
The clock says {"hour": 4, "minute": 21}
